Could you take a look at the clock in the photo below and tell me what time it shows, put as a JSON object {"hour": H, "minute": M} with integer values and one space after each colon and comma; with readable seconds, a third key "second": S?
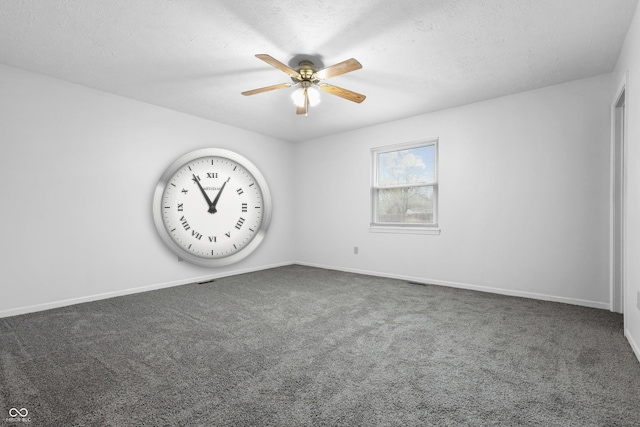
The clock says {"hour": 12, "minute": 55}
